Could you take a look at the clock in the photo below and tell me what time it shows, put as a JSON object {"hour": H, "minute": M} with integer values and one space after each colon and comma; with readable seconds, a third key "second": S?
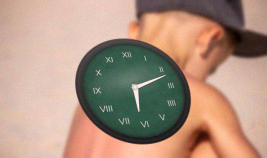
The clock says {"hour": 6, "minute": 12}
